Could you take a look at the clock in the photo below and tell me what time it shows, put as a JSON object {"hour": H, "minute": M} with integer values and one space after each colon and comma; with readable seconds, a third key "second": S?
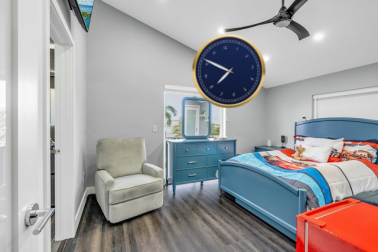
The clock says {"hour": 7, "minute": 51}
